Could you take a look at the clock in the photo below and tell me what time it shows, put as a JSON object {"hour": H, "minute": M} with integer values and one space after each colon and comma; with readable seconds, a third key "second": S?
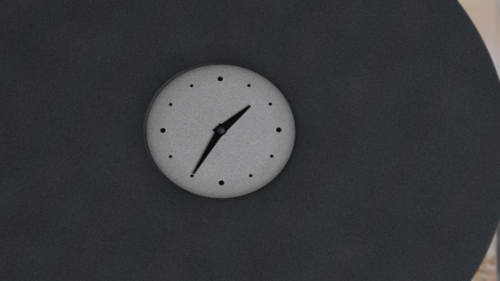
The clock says {"hour": 1, "minute": 35}
